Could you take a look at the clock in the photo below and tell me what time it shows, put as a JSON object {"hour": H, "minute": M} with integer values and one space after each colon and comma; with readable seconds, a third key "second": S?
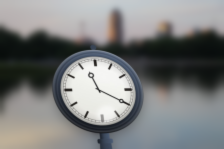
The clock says {"hour": 11, "minute": 20}
